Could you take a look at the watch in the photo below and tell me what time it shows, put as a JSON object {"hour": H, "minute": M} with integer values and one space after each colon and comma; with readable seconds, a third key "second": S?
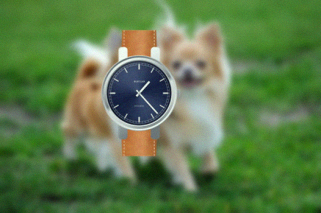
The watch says {"hour": 1, "minute": 23}
